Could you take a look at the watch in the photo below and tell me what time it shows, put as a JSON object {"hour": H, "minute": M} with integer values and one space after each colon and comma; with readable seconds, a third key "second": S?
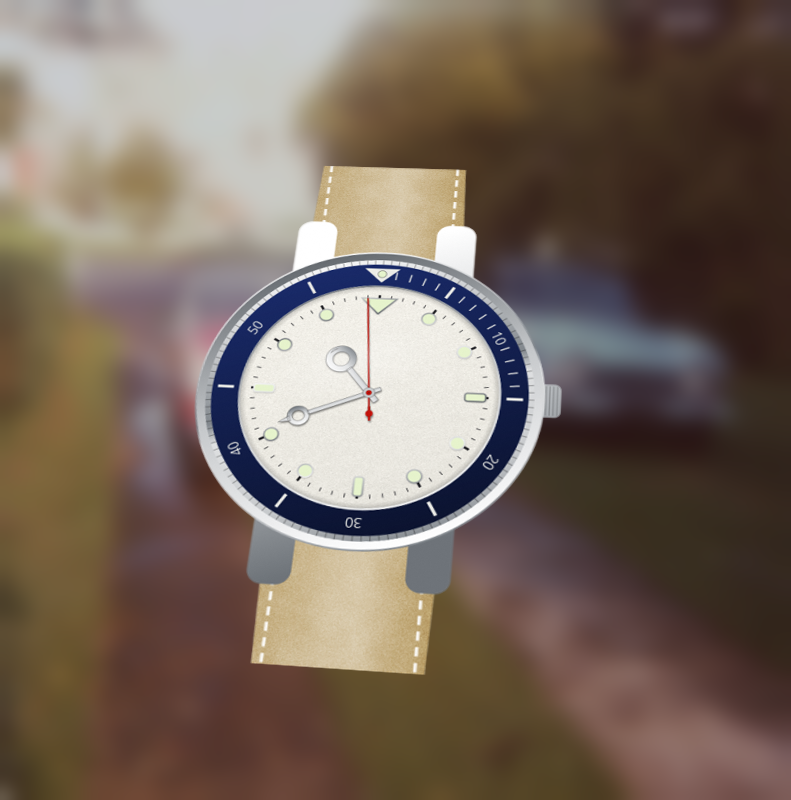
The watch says {"hour": 10, "minute": 40, "second": 59}
